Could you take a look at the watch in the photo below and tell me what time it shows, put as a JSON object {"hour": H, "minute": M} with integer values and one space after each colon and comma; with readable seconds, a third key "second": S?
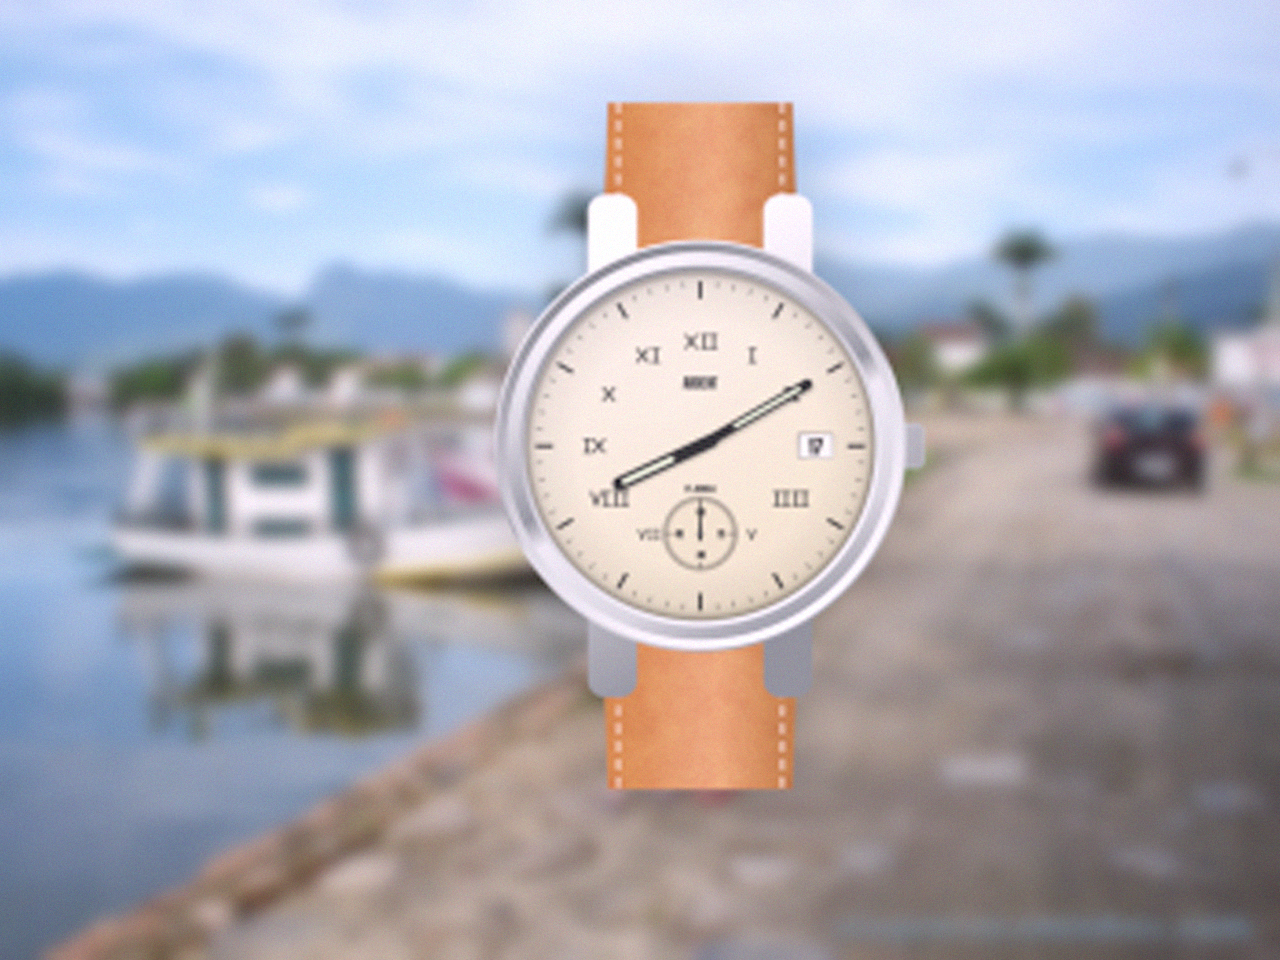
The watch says {"hour": 8, "minute": 10}
